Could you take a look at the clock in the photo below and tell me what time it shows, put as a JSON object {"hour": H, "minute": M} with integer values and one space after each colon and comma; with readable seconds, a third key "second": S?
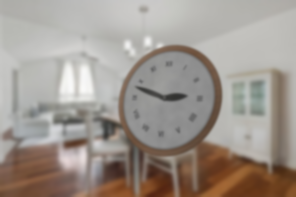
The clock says {"hour": 2, "minute": 48}
